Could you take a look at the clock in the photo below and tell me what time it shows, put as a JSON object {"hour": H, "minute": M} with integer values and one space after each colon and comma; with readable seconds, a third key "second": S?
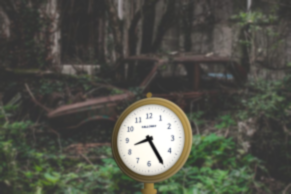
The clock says {"hour": 8, "minute": 25}
